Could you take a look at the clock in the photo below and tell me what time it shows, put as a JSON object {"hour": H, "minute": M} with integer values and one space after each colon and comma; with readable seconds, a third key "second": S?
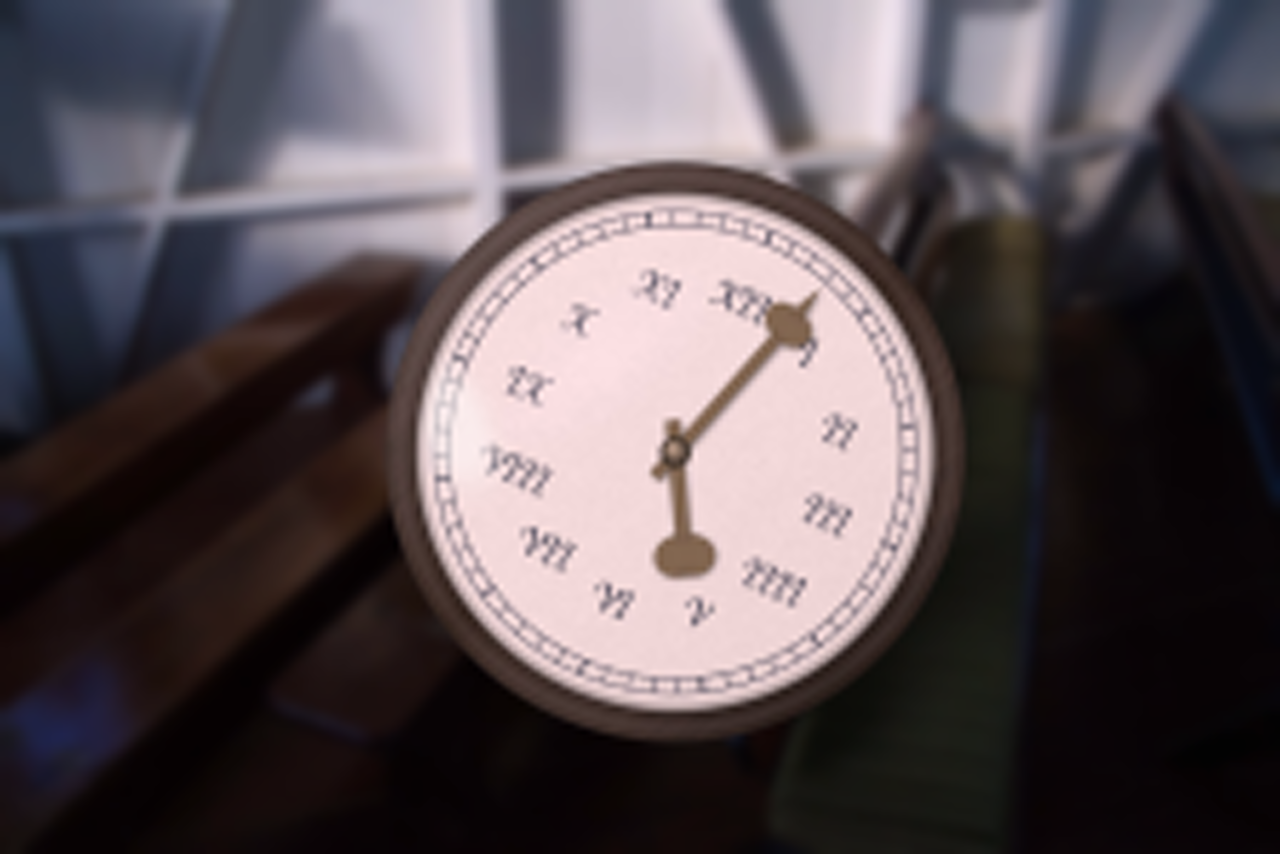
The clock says {"hour": 5, "minute": 3}
